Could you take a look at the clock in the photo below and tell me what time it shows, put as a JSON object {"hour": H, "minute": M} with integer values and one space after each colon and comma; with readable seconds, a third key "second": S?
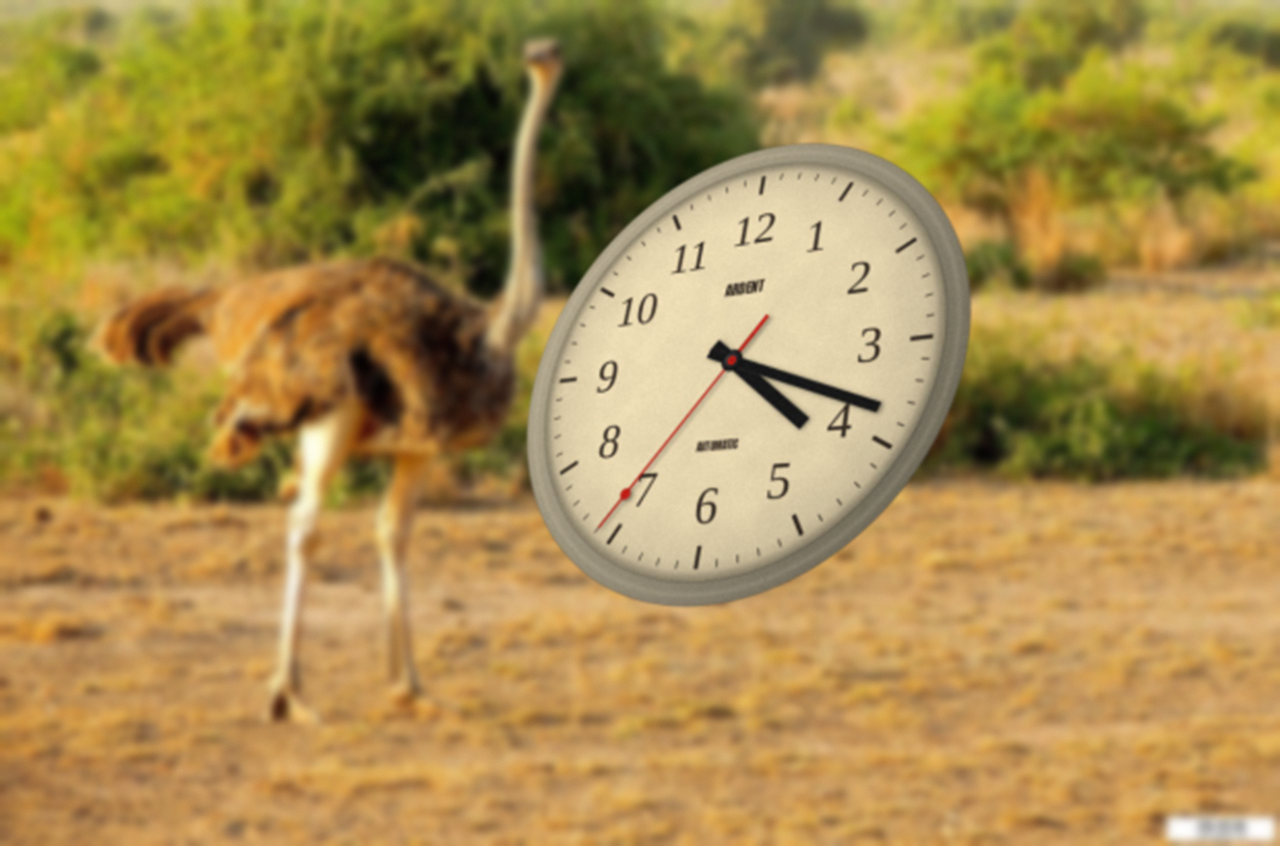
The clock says {"hour": 4, "minute": 18, "second": 36}
